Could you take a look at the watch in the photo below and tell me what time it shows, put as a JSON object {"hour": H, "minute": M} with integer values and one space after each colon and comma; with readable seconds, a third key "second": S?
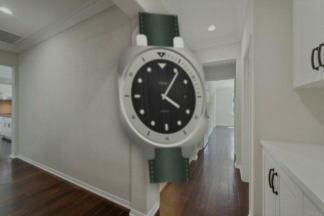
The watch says {"hour": 4, "minute": 6}
